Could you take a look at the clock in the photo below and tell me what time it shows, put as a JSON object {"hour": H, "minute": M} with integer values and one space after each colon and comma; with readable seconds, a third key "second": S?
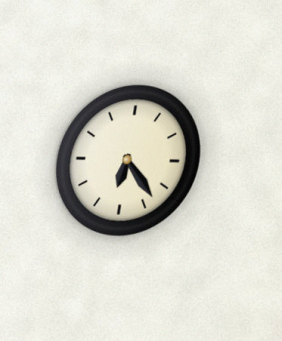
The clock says {"hour": 6, "minute": 23}
